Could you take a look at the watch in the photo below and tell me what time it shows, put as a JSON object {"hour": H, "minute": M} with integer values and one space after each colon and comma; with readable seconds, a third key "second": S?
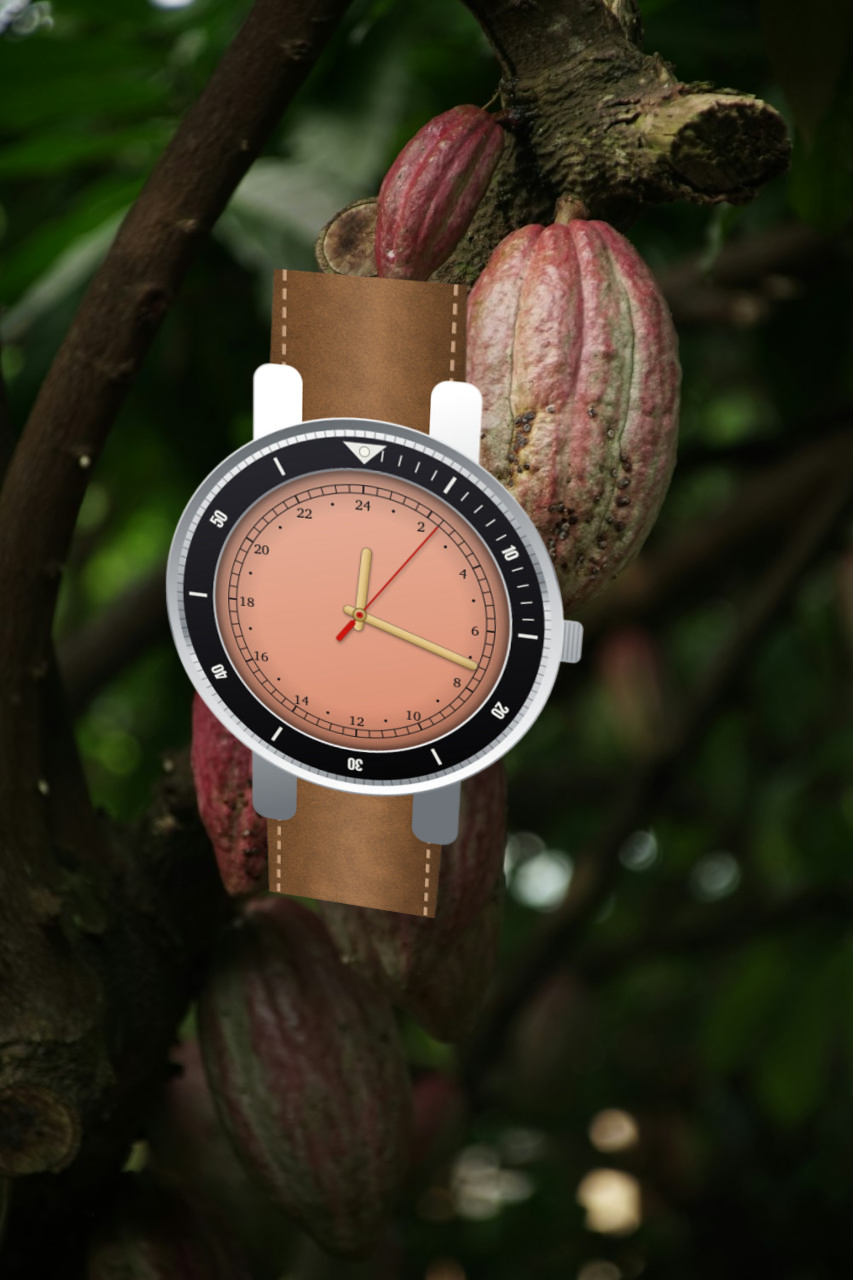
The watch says {"hour": 0, "minute": 18, "second": 6}
